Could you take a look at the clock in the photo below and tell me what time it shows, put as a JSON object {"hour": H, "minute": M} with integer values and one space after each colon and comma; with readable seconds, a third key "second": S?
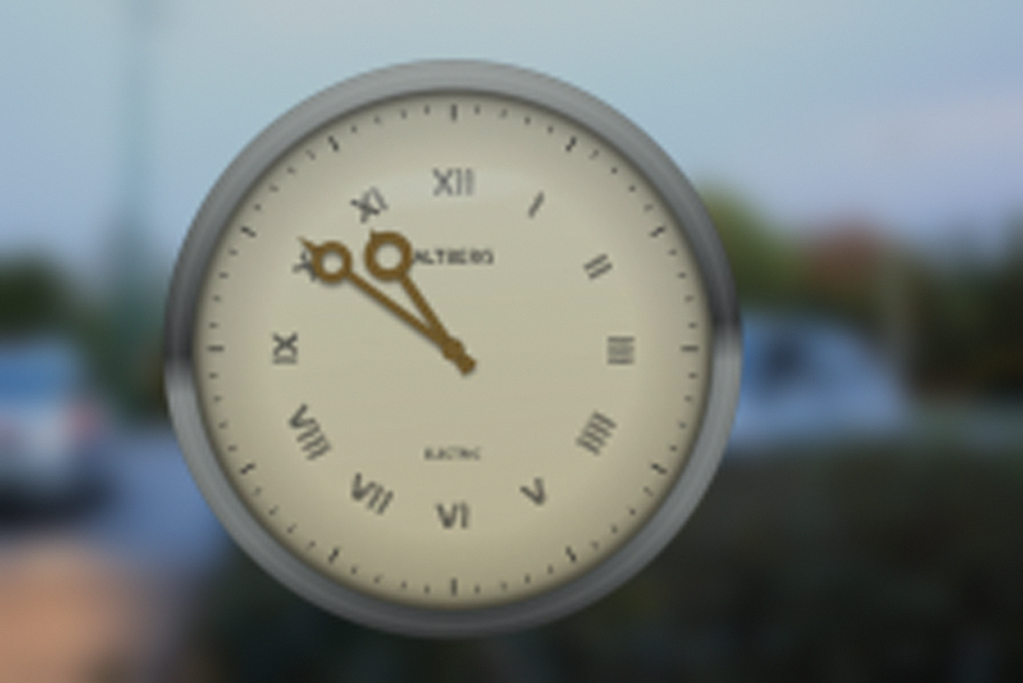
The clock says {"hour": 10, "minute": 51}
